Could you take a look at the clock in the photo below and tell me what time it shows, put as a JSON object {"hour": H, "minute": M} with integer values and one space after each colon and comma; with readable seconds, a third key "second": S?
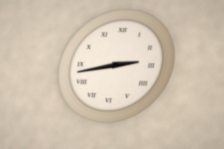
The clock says {"hour": 2, "minute": 43}
